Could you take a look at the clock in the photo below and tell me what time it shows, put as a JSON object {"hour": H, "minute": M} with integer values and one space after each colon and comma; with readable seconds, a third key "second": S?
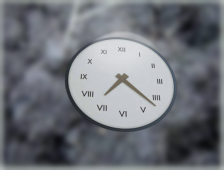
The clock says {"hour": 7, "minute": 22}
